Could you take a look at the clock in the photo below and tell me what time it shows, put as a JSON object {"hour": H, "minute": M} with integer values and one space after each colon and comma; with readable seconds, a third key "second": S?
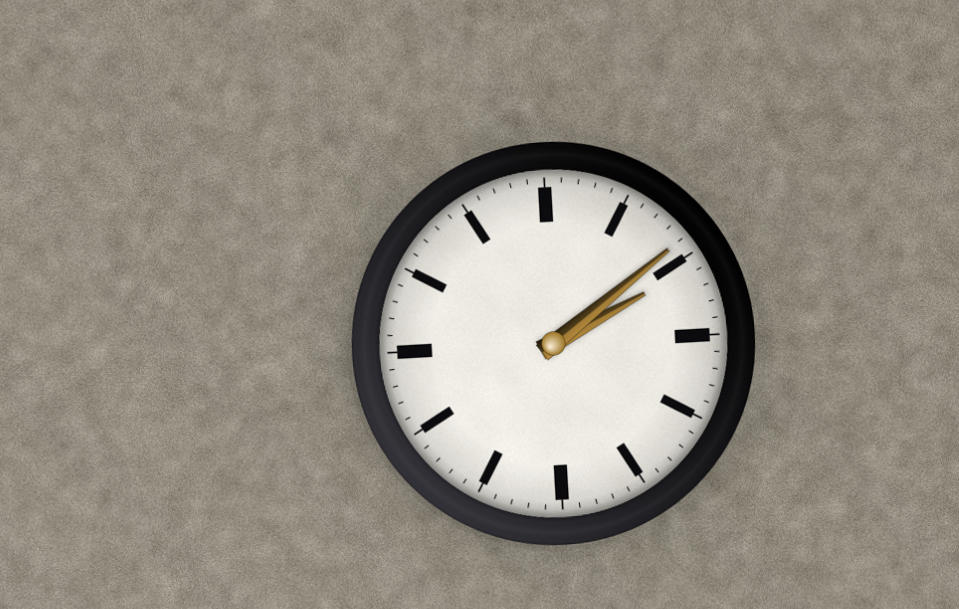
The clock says {"hour": 2, "minute": 9}
